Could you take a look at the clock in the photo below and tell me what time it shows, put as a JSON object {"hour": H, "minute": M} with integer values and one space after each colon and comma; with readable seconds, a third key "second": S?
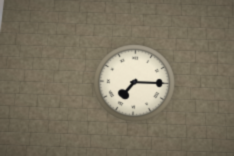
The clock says {"hour": 7, "minute": 15}
